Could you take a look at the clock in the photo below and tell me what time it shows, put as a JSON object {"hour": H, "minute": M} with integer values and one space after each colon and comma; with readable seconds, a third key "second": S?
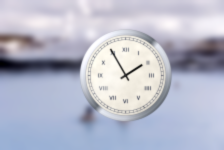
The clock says {"hour": 1, "minute": 55}
